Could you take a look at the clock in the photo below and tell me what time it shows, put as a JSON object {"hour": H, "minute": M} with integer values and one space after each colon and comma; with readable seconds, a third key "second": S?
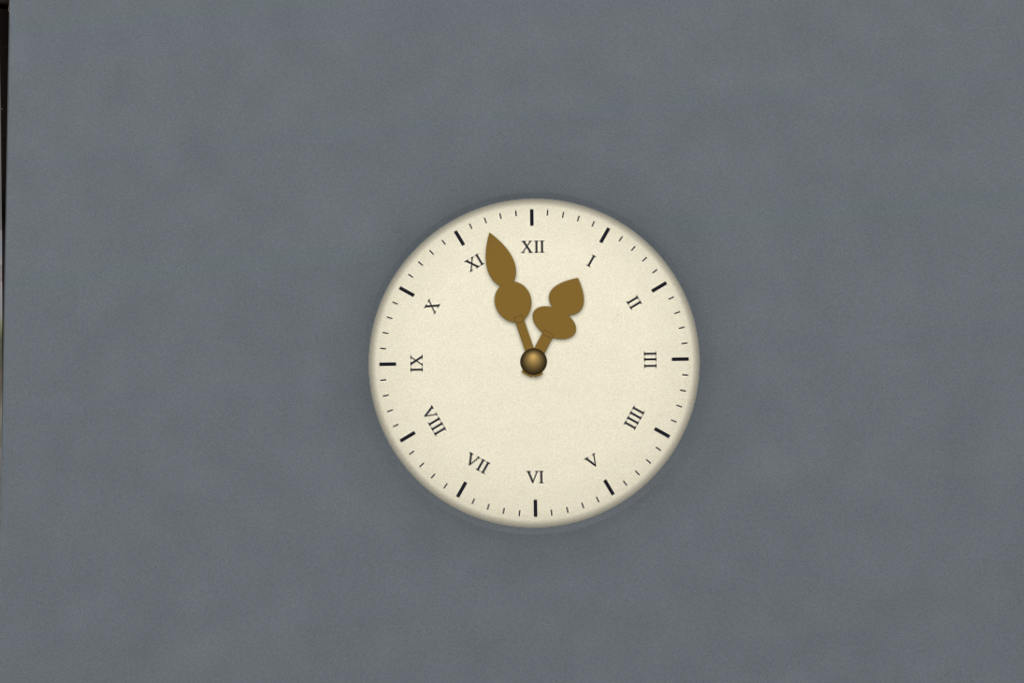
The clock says {"hour": 12, "minute": 57}
